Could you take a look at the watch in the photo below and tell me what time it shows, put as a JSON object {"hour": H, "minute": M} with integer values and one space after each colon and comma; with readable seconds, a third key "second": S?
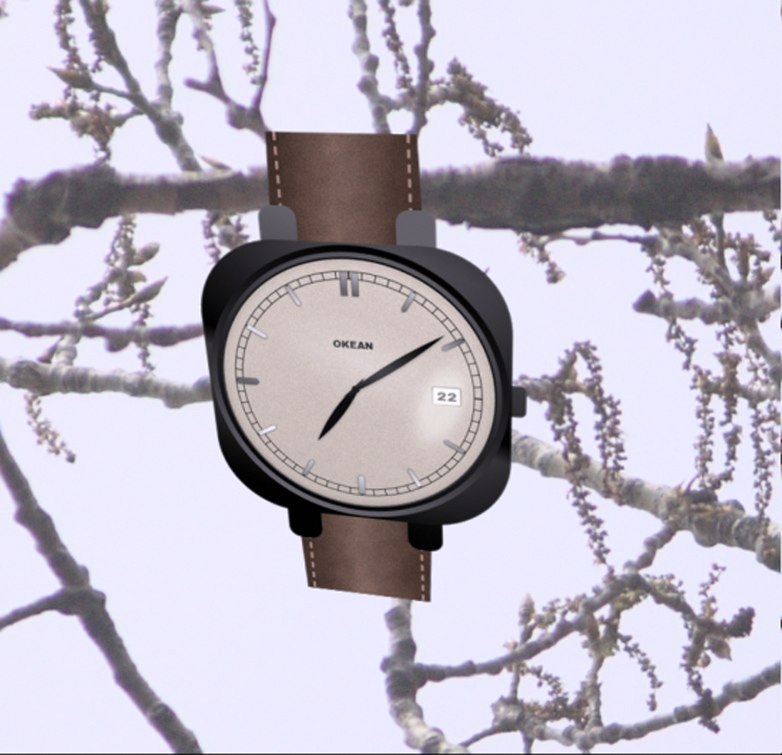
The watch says {"hour": 7, "minute": 9}
